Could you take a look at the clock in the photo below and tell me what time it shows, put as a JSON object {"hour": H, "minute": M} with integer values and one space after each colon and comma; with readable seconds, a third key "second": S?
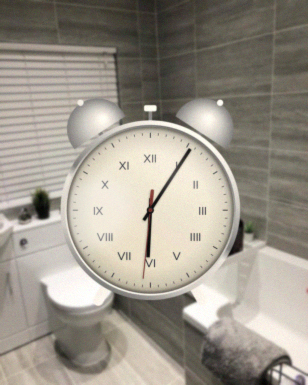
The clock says {"hour": 6, "minute": 5, "second": 31}
